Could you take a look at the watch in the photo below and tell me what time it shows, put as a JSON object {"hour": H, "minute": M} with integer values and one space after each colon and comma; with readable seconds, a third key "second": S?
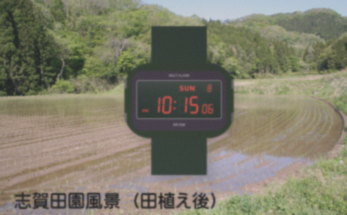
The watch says {"hour": 10, "minute": 15}
